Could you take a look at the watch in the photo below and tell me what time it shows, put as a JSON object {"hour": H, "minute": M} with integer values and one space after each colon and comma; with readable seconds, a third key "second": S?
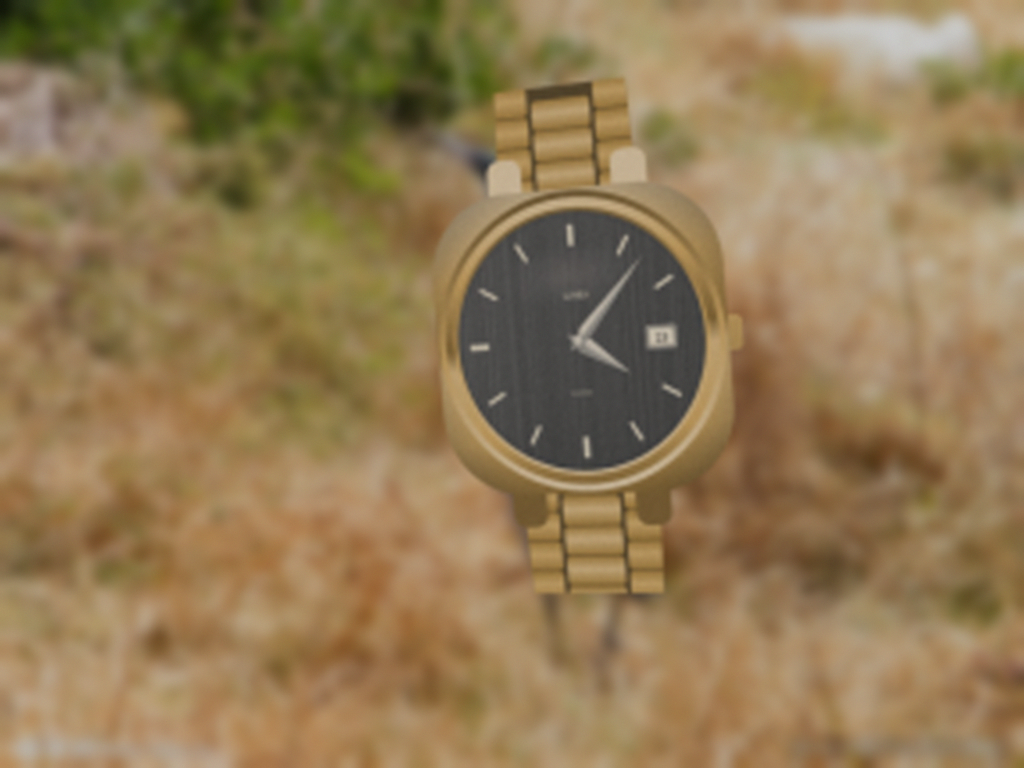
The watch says {"hour": 4, "minute": 7}
